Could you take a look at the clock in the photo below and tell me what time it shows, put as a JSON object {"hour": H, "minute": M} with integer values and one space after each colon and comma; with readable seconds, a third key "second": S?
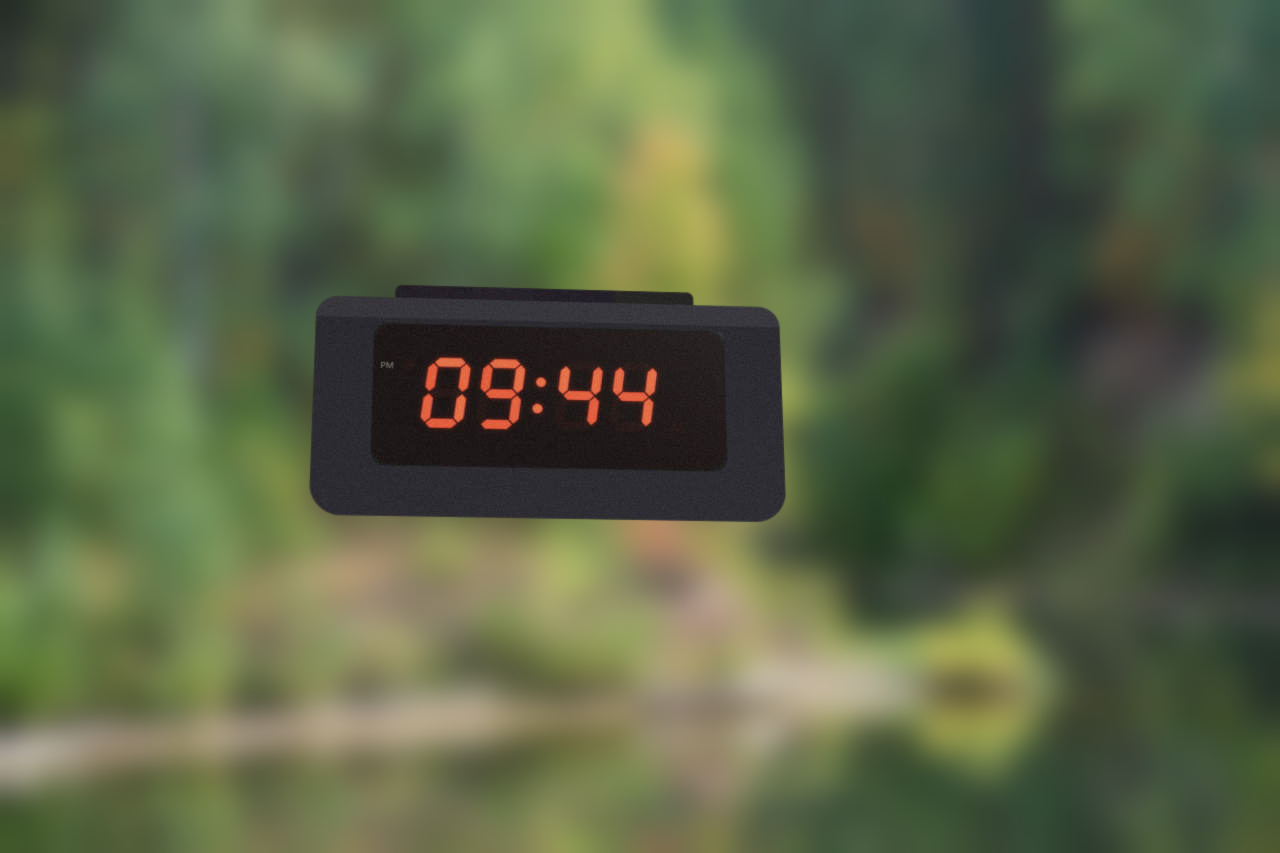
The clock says {"hour": 9, "minute": 44}
